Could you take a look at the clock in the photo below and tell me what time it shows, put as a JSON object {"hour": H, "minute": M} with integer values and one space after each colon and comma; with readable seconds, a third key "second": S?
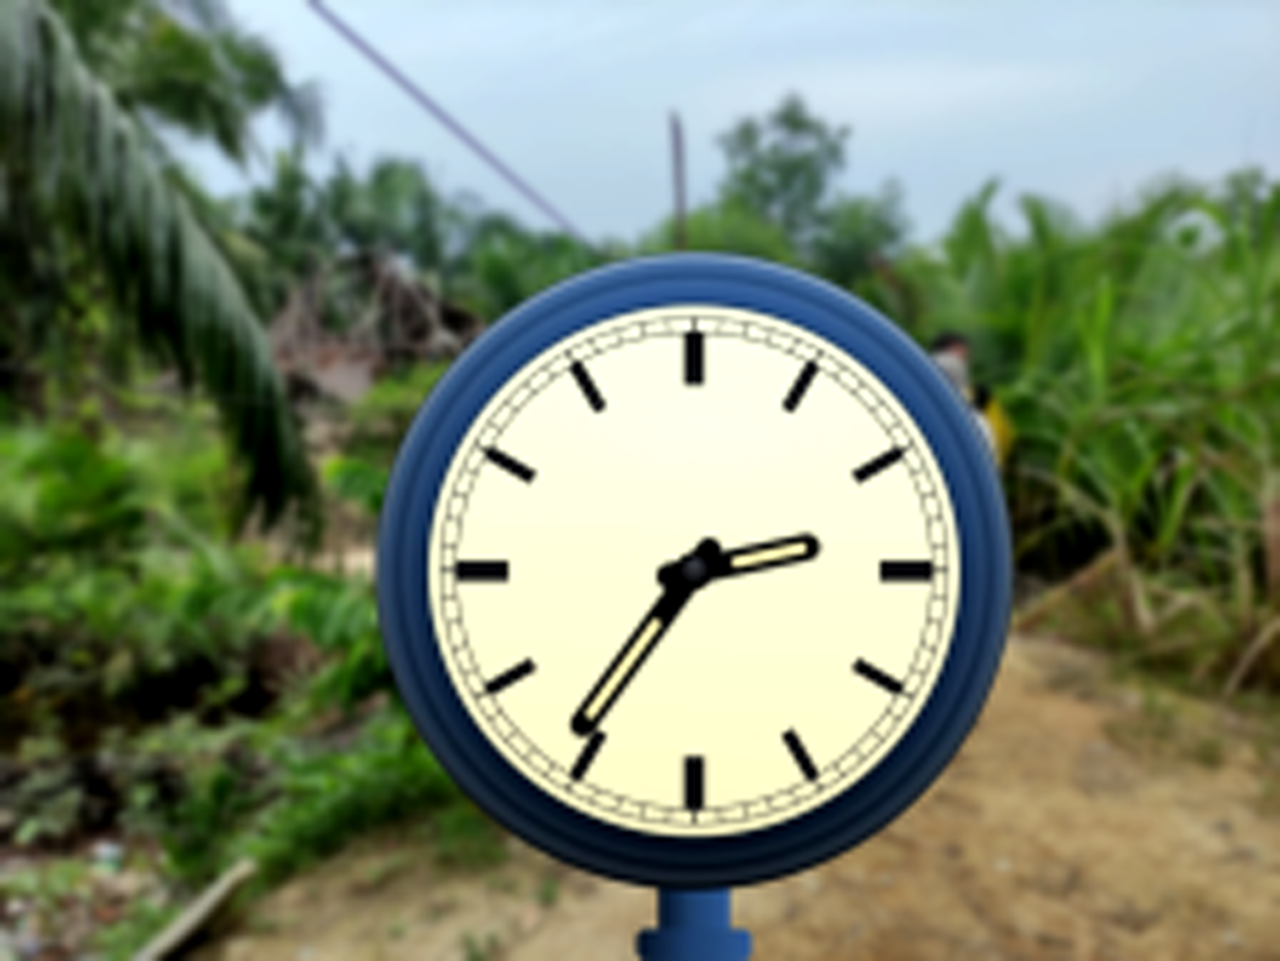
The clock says {"hour": 2, "minute": 36}
